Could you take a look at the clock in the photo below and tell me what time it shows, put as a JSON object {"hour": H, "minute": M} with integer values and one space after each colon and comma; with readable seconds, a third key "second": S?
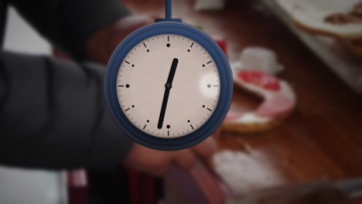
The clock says {"hour": 12, "minute": 32}
